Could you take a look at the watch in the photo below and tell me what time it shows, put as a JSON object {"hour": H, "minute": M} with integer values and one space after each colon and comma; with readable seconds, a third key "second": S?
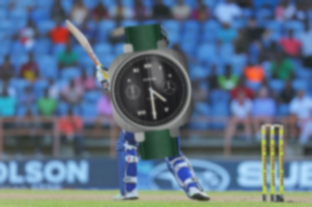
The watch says {"hour": 4, "minute": 30}
